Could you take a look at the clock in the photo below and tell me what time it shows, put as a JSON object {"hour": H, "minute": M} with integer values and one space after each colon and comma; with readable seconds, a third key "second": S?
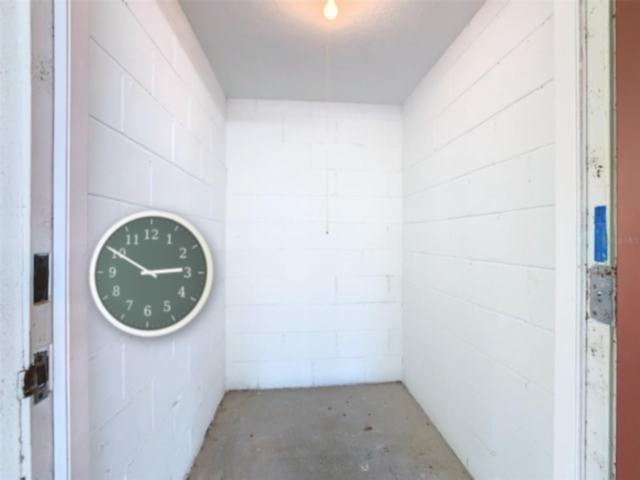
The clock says {"hour": 2, "minute": 50}
